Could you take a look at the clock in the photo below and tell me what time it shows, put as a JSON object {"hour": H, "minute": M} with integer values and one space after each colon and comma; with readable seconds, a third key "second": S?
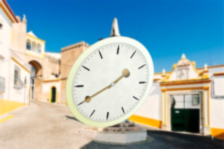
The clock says {"hour": 1, "minute": 40}
